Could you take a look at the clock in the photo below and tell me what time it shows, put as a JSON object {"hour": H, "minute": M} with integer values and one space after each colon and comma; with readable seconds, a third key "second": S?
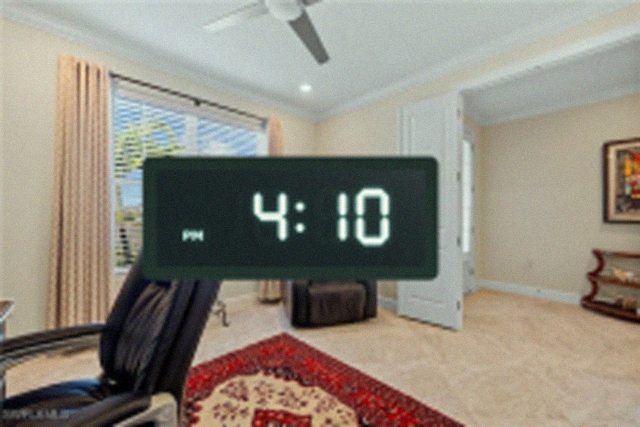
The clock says {"hour": 4, "minute": 10}
